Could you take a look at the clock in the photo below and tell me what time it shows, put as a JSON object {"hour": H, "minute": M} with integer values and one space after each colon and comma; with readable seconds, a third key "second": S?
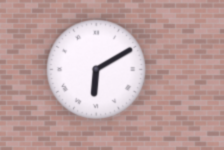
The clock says {"hour": 6, "minute": 10}
